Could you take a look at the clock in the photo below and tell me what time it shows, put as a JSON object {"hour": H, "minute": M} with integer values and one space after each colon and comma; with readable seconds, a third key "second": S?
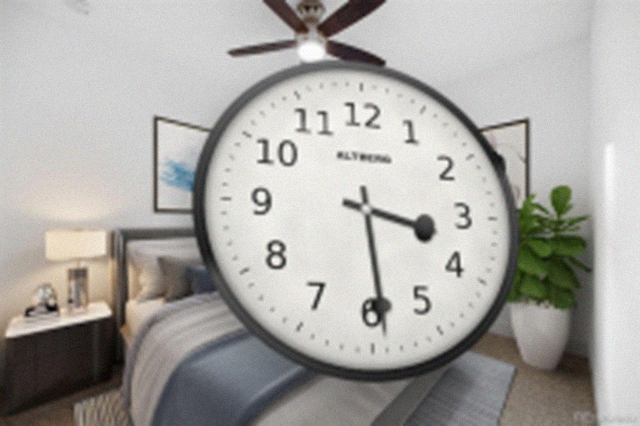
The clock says {"hour": 3, "minute": 29}
